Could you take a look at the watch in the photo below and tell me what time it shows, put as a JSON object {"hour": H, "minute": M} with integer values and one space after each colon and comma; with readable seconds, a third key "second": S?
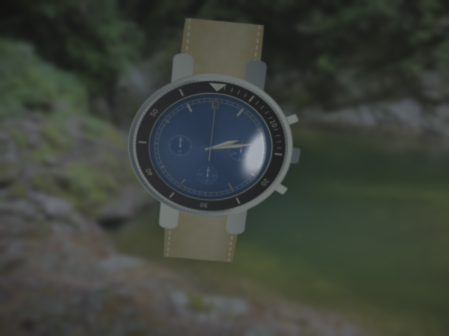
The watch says {"hour": 2, "minute": 13}
